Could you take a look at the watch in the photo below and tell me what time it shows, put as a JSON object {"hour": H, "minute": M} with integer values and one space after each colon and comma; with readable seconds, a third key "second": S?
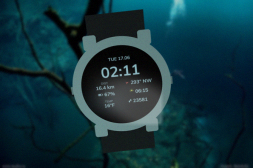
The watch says {"hour": 2, "minute": 11}
